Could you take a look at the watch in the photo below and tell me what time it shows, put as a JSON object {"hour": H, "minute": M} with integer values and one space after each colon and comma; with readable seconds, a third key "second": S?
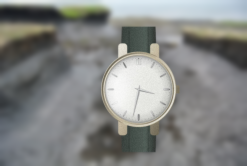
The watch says {"hour": 3, "minute": 32}
